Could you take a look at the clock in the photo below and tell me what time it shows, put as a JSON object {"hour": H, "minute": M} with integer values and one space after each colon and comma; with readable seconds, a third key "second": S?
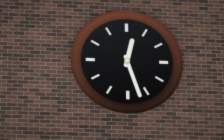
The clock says {"hour": 12, "minute": 27}
